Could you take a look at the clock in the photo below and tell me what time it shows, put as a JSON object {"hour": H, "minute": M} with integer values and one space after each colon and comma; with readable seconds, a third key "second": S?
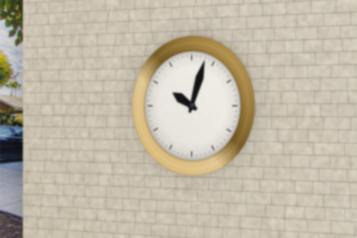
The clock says {"hour": 10, "minute": 3}
